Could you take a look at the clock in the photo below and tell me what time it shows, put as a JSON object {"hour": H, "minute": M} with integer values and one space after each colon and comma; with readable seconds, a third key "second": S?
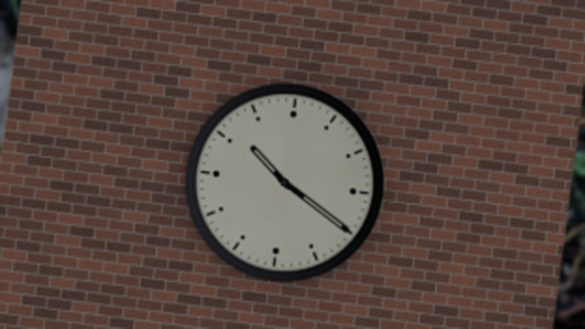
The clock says {"hour": 10, "minute": 20}
